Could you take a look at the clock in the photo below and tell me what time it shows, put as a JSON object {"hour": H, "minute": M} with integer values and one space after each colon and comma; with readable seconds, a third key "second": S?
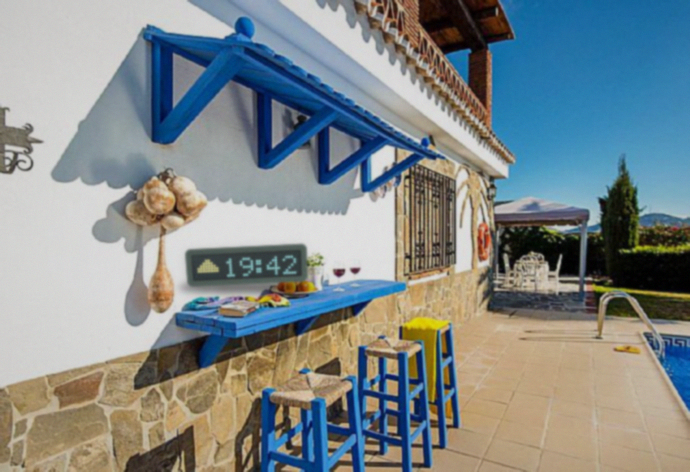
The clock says {"hour": 19, "minute": 42}
